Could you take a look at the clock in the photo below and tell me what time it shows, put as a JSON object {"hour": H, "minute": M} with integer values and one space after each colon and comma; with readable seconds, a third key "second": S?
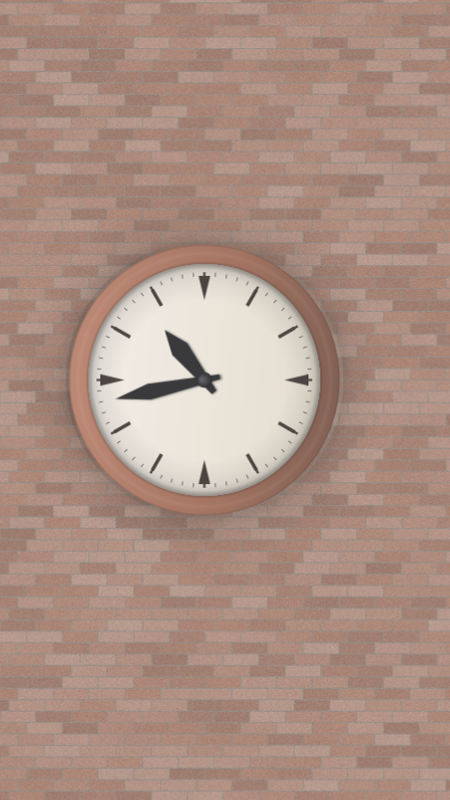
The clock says {"hour": 10, "minute": 43}
